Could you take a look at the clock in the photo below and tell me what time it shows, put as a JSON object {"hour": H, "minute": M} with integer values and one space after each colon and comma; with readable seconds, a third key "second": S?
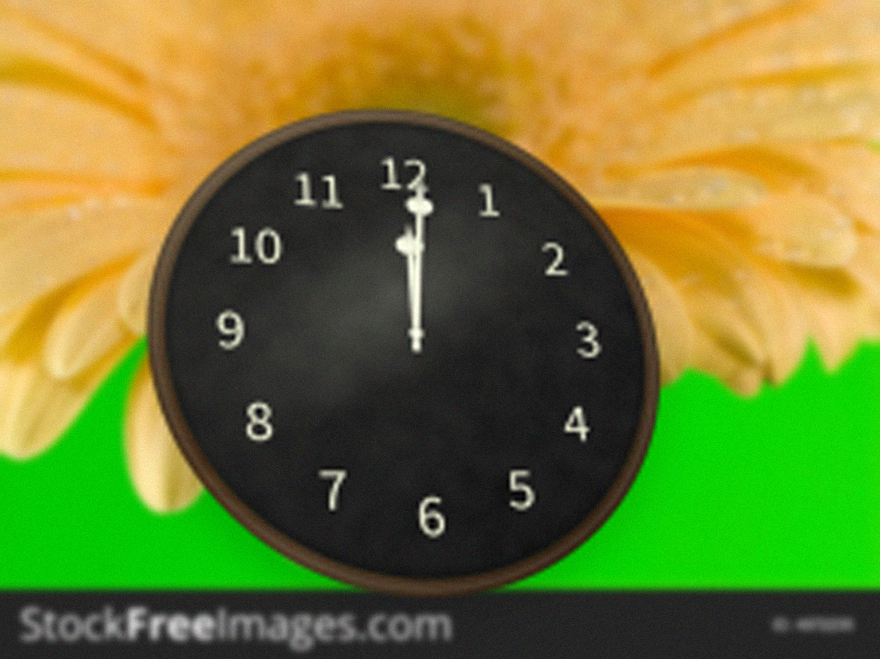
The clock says {"hour": 12, "minute": 1}
